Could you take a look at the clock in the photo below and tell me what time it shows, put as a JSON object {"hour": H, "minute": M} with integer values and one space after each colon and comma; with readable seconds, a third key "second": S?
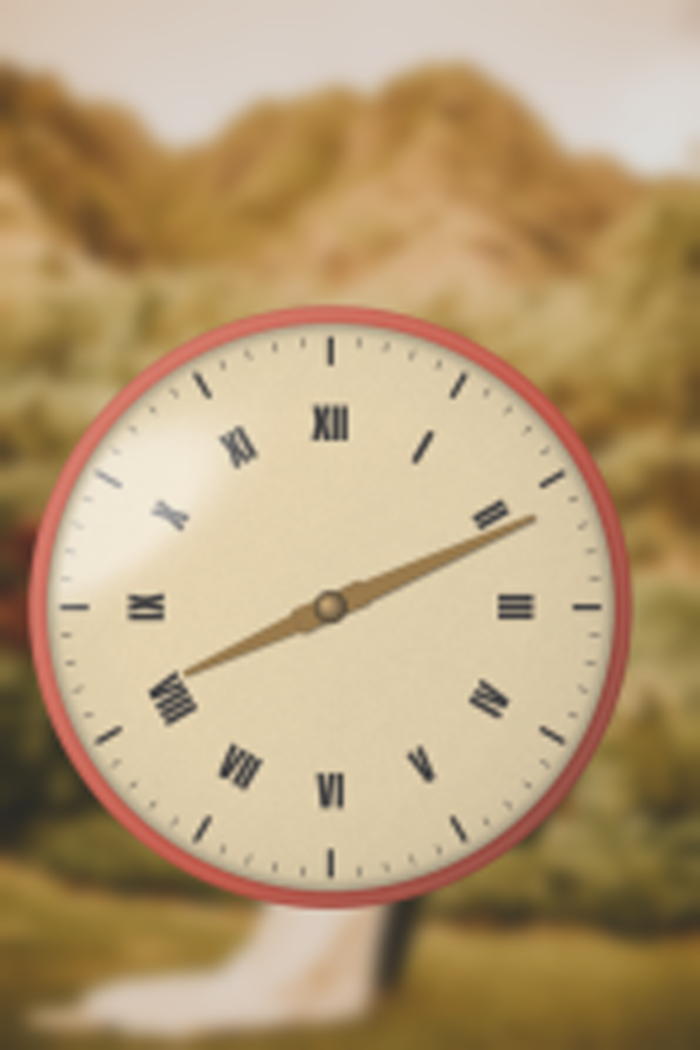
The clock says {"hour": 8, "minute": 11}
